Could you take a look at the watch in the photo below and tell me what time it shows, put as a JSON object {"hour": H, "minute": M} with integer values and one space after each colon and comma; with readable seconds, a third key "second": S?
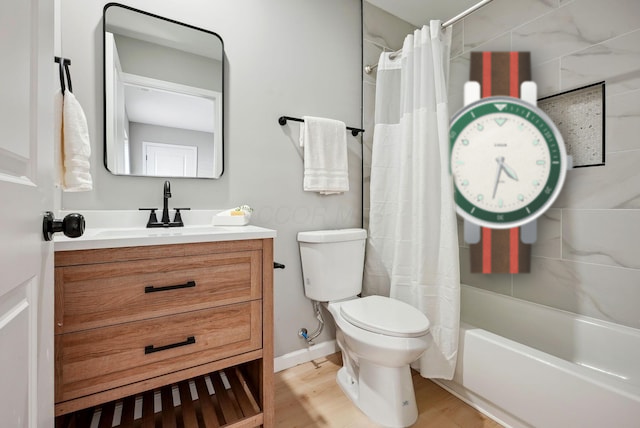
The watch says {"hour": 4, "minute": 32}
